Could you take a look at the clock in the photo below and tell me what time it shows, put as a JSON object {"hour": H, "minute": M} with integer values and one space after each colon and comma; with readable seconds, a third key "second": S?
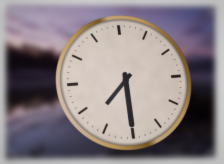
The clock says {"hour": 7, "minute": 30}
